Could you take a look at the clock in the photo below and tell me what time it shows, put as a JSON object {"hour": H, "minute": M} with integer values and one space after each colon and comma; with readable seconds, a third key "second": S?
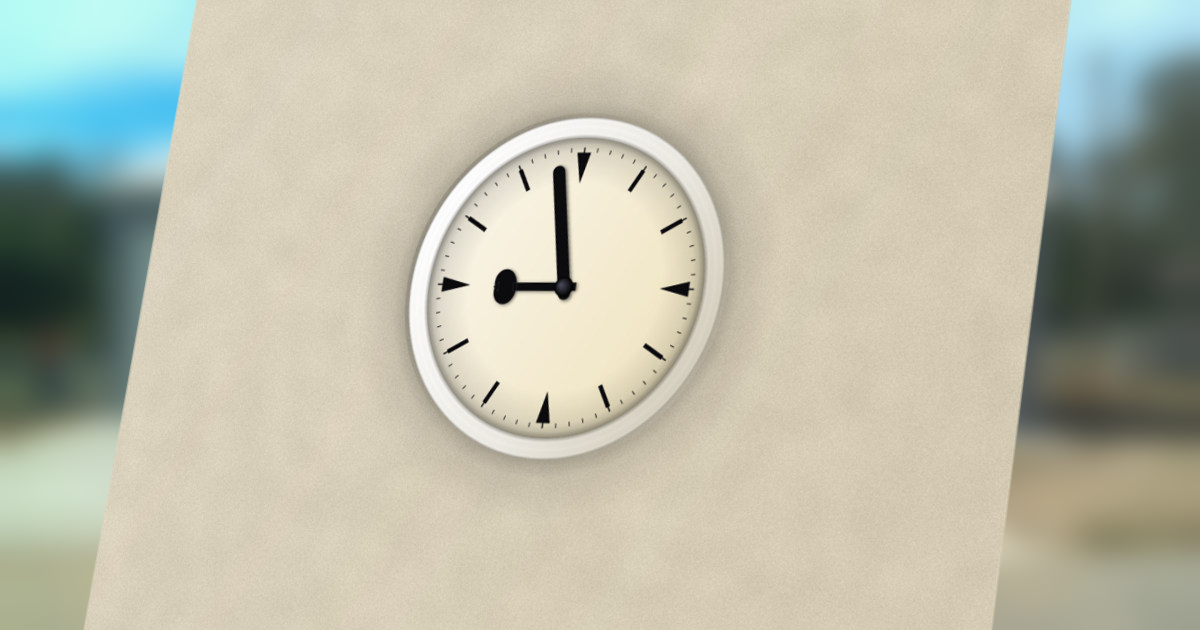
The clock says {"hour": 8, "minute": 58}
